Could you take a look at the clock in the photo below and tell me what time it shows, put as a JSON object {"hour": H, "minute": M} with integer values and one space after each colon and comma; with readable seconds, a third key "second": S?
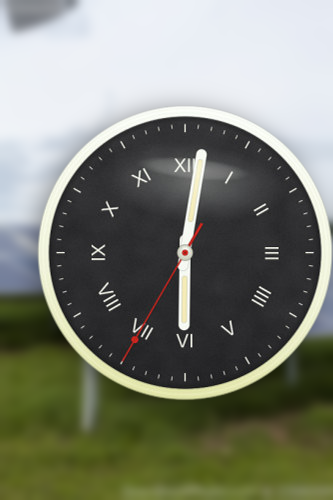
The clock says {"hour": 6, "minute": 1, "second": 35}
